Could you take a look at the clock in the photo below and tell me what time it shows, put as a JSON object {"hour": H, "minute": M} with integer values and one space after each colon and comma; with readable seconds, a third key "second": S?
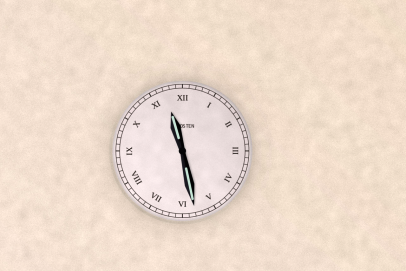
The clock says {"hour": 11, "minute": 28}
